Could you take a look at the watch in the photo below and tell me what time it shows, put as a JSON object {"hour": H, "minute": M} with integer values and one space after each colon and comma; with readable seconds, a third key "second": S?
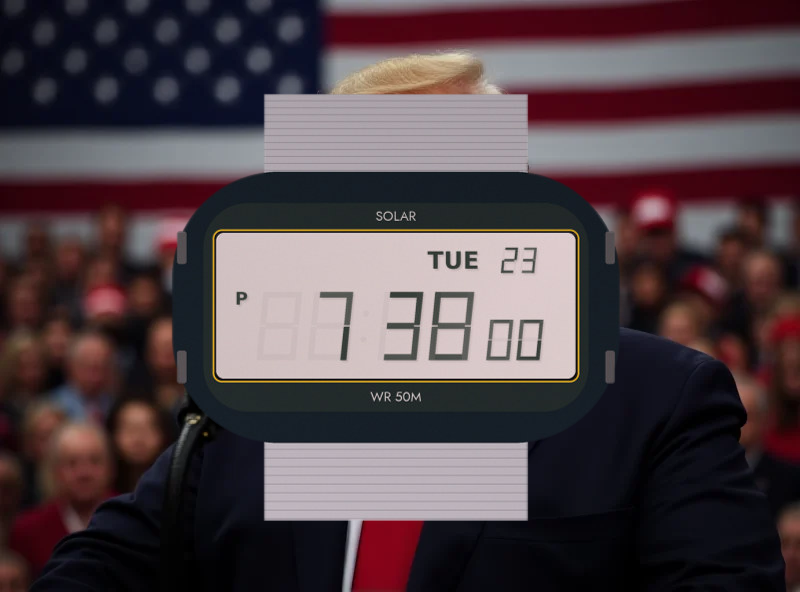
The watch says {"hour": 7, "minute": 38, "second": 0}
